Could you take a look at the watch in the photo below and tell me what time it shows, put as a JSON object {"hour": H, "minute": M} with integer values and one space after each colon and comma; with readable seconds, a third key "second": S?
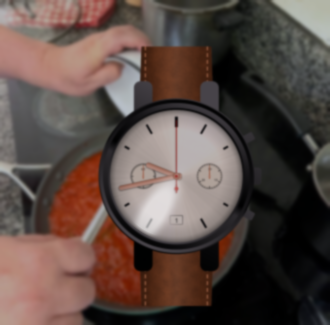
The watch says {"hour": 9, "minute": 43}
